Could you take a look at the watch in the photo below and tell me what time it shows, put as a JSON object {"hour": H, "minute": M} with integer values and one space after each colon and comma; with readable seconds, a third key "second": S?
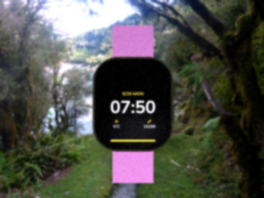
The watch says {"hour": 7, "minute": 50}
